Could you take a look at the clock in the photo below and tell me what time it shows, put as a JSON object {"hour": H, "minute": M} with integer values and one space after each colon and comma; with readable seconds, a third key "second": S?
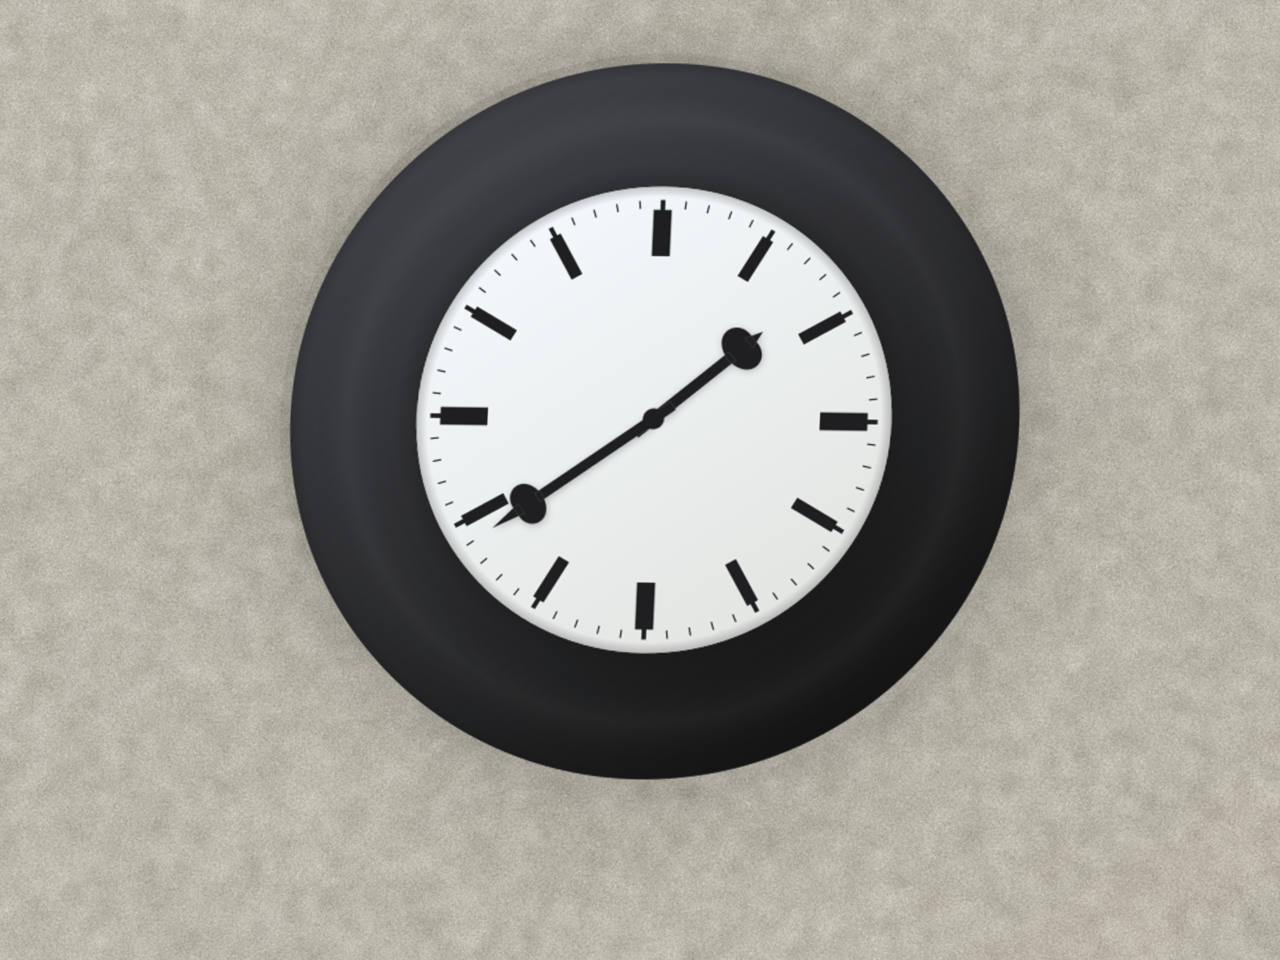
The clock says {"hour": 1, "minute": 39}
